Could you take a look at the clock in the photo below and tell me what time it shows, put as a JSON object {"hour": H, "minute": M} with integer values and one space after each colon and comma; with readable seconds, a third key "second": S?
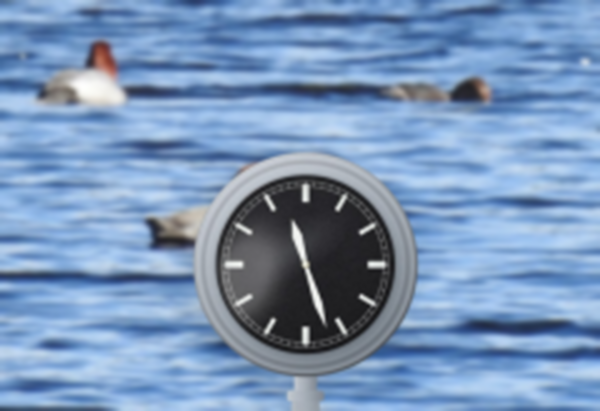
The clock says {"hour": 11, "minute": 27}
